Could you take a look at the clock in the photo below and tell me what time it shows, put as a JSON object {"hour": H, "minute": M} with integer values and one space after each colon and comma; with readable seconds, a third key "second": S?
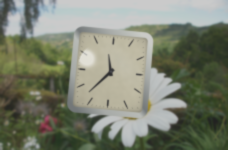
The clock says {"hour": 11, "minute": 37}
